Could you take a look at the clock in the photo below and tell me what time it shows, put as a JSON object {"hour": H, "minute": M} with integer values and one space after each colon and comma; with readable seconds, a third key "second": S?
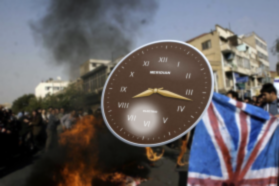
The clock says {"hour": 8, "minute": 17}
